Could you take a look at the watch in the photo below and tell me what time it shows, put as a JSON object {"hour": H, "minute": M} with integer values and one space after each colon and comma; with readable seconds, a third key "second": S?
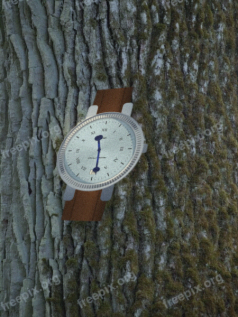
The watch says {"hour": 11, "minute": 29}
